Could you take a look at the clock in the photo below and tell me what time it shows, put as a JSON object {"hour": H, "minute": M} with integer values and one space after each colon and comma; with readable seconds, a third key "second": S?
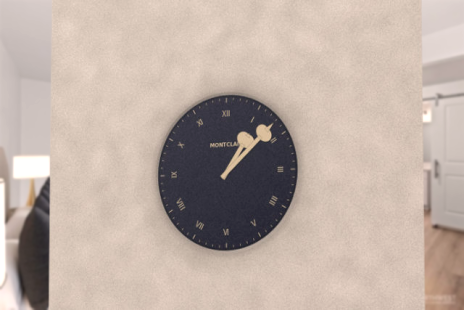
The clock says {"hour": 1, "minute": 8}
